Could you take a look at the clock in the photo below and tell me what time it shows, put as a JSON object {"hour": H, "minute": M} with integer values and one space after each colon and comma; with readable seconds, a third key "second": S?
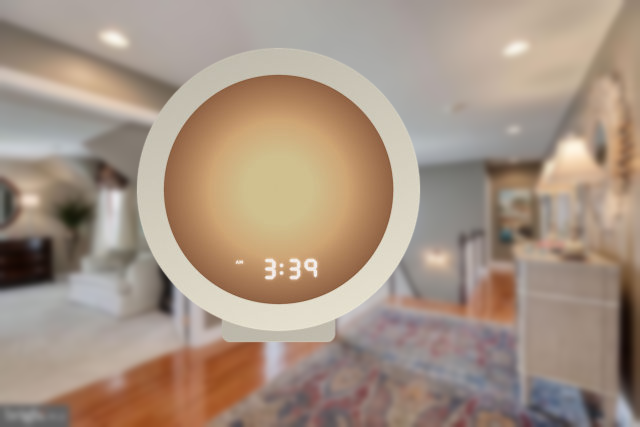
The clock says {"hour": 3, "minute": 39}
